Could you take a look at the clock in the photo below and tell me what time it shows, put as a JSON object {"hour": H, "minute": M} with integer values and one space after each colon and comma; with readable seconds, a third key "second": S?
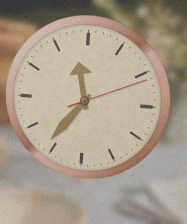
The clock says {"hour": 11, "minute": 36, "second": 11}
